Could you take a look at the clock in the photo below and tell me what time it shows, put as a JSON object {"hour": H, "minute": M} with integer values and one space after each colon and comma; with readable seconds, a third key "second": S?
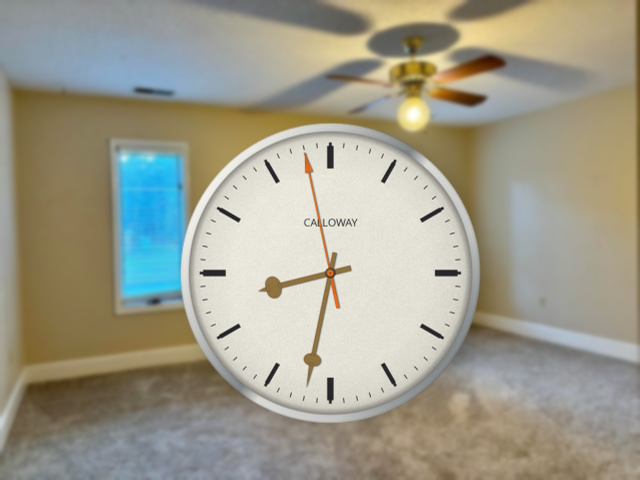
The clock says {"hour": 8, "minute": 31, "second": 58}
